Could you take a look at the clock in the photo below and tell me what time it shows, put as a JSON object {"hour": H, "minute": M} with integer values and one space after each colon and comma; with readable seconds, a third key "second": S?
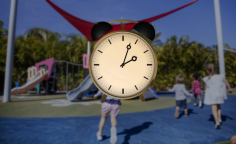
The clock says {"hour": 2, "minute": 3}
